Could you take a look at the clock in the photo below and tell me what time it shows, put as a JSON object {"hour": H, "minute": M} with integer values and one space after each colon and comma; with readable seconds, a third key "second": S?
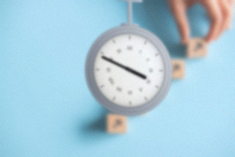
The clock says {"hour": 3, "minute": 49}
